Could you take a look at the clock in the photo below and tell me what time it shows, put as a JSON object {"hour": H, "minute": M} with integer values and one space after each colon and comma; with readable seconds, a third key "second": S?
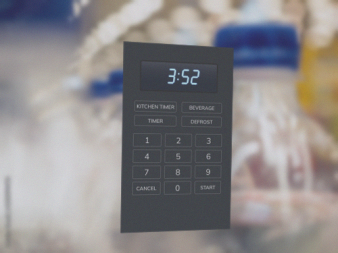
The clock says {"hour": 3, "minute": 52}
